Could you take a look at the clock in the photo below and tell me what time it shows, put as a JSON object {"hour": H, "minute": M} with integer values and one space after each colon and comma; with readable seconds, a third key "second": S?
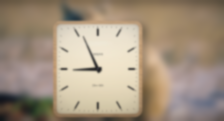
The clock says {"hour": 8, "minute": 56}
